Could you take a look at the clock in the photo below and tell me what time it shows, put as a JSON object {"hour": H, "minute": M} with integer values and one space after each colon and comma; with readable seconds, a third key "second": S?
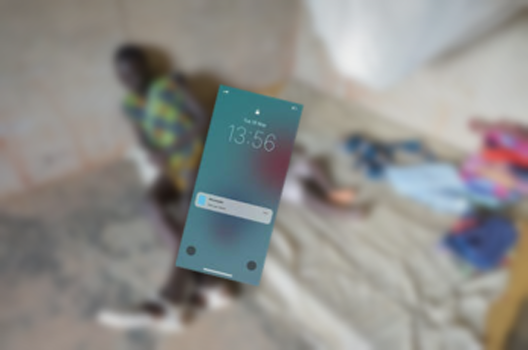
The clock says {"hour": 13, "minute": 56}
